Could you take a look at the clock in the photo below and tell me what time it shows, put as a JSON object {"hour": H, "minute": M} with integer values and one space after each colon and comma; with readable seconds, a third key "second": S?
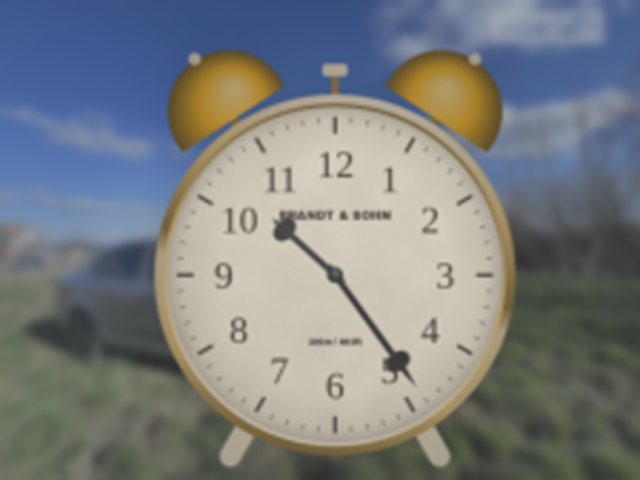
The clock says {"hour": 10, "minute": 24}
